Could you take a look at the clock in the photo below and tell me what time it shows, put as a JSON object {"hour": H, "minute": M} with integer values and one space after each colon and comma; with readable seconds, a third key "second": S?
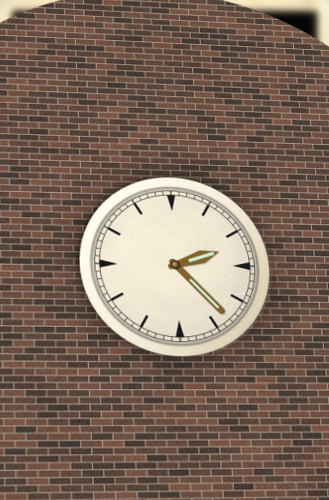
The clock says {"hour": 2, "minute": 23}
